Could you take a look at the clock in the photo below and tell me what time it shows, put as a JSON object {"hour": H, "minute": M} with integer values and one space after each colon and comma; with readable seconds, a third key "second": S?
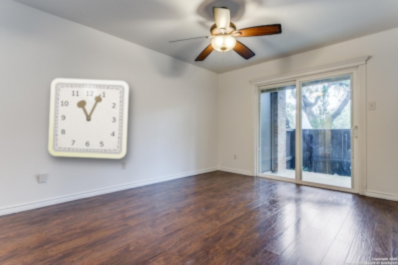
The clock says {"hour": 11, "minute": 4}
